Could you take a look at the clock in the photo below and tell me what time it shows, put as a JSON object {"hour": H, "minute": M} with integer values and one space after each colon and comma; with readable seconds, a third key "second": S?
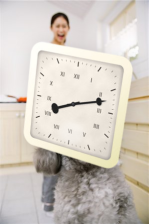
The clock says {"hour": 8, "minute": 12}
